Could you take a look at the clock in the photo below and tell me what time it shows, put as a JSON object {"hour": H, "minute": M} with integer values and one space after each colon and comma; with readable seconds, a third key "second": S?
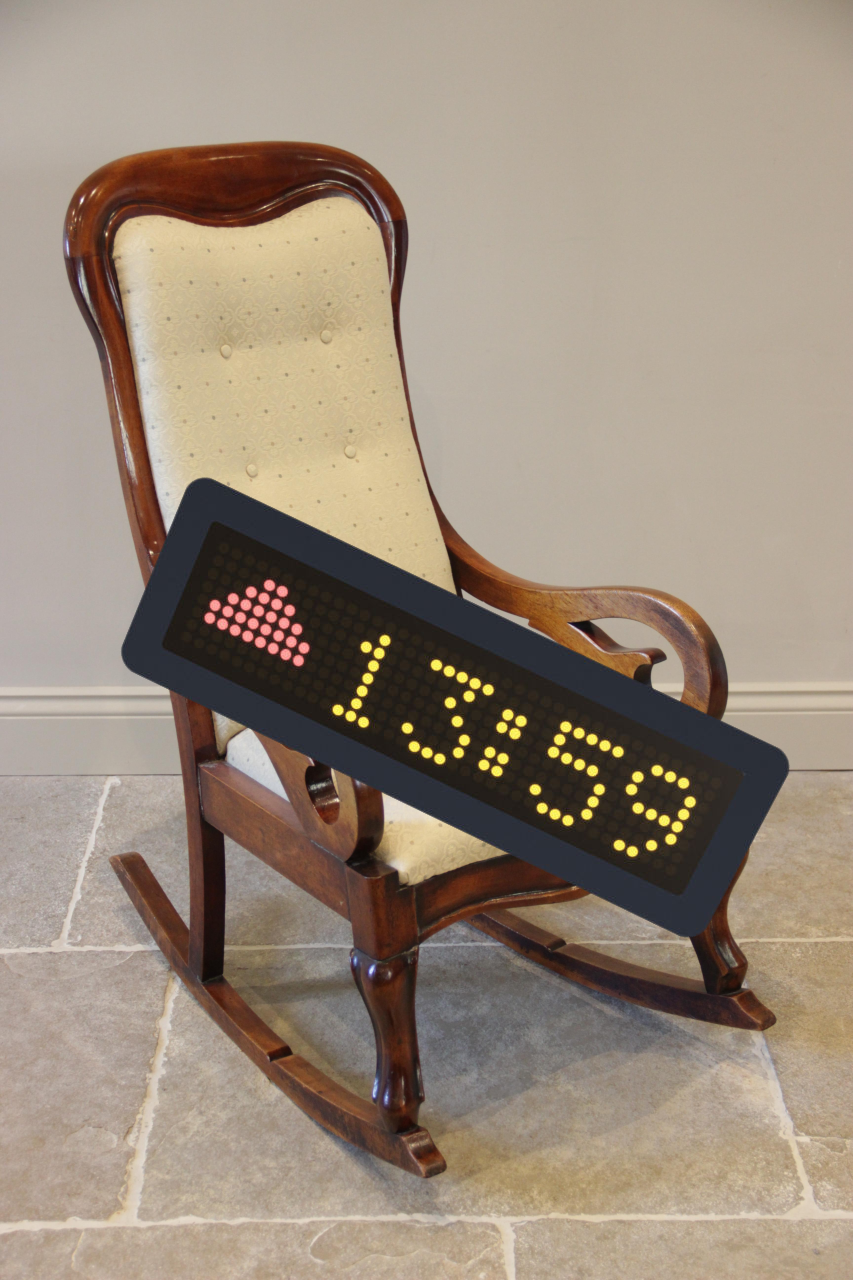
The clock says {"hour": 13, "minute": 59}
